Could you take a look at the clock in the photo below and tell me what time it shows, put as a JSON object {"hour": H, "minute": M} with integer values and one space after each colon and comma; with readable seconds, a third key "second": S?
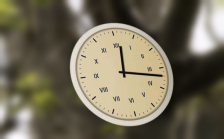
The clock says {"hour": 12, "minute": 17}
